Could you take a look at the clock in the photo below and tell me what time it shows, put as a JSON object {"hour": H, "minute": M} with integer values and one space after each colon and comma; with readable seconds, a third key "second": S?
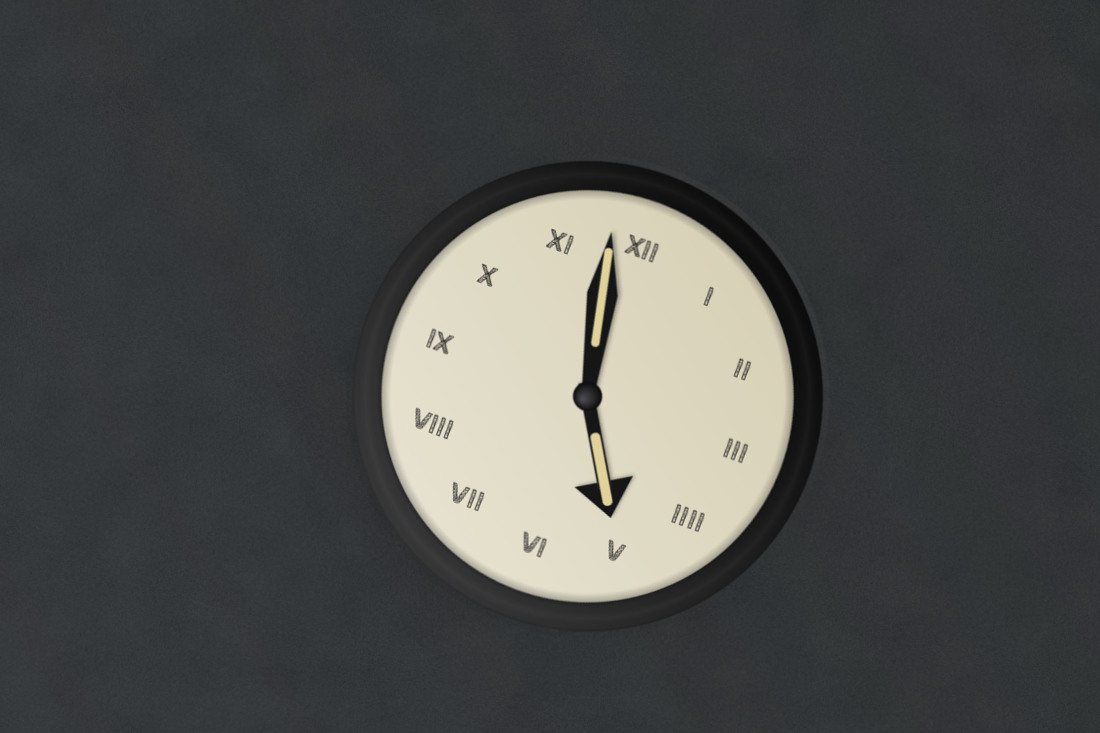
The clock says {"hour": 4, "minute": 58}
